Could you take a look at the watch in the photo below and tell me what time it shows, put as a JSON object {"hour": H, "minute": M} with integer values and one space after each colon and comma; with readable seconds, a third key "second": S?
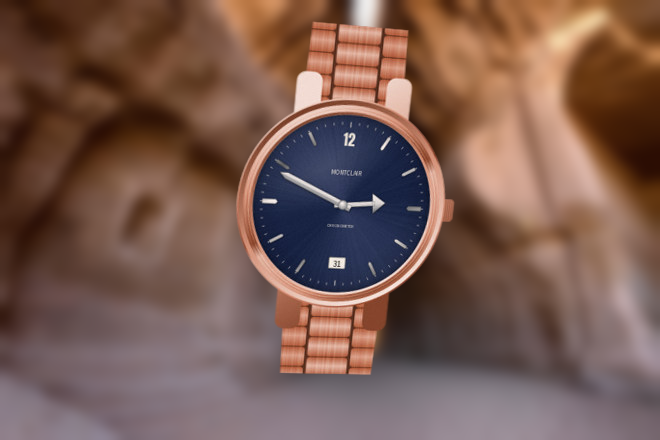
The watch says {"hour": 2, "minute": 49}
